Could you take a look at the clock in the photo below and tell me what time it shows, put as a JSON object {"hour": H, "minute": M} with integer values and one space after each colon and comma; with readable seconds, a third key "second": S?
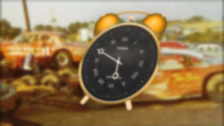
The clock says {"hour": 5, "minute": 49}
